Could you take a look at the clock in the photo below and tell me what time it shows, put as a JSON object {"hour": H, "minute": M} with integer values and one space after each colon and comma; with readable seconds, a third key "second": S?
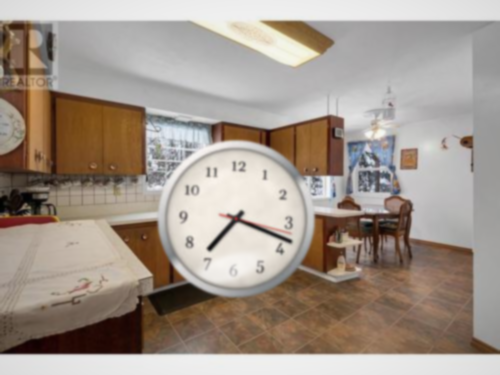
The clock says {"hour": 7, "minute": 18, "second": 17}
